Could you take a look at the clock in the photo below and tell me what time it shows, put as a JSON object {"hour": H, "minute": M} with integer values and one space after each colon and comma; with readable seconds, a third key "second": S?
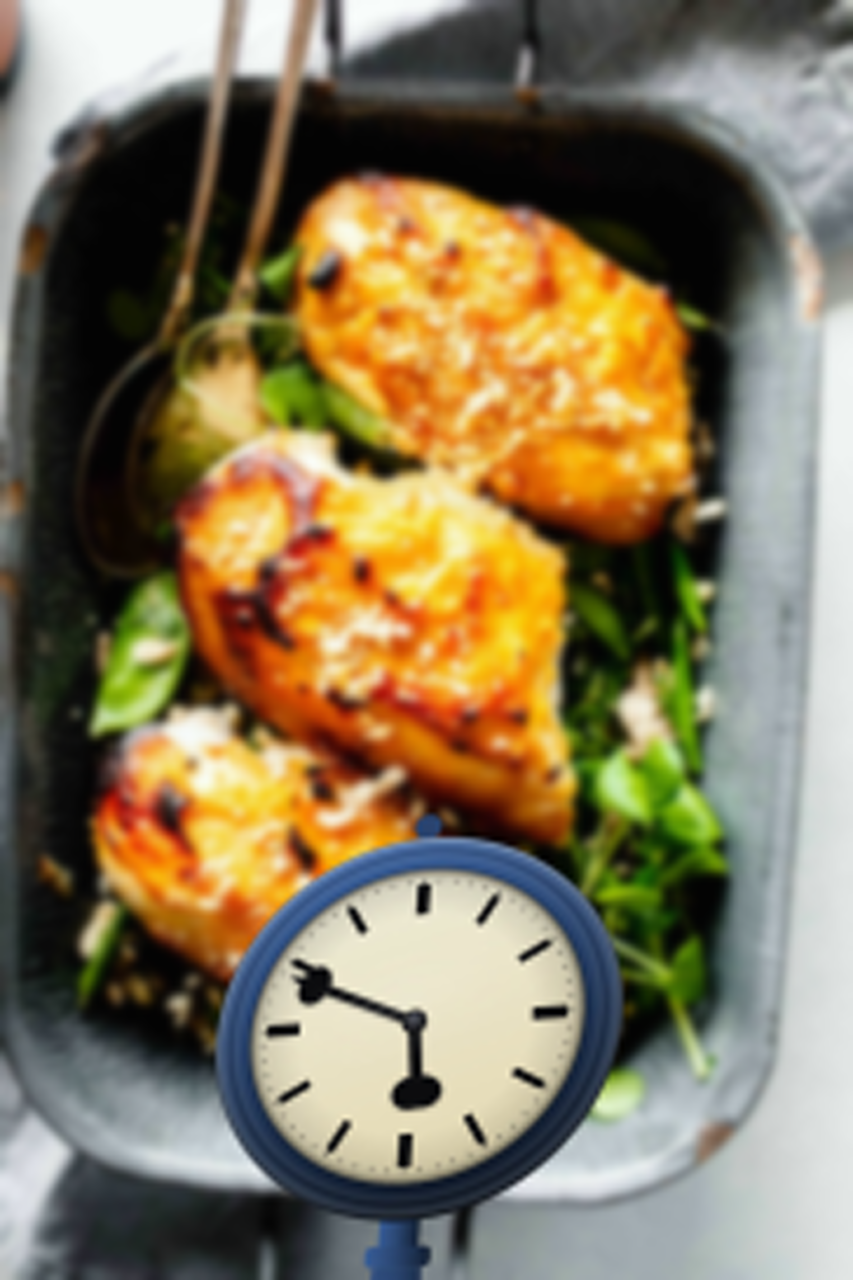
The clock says {"hour": 5, "minute": 49}
